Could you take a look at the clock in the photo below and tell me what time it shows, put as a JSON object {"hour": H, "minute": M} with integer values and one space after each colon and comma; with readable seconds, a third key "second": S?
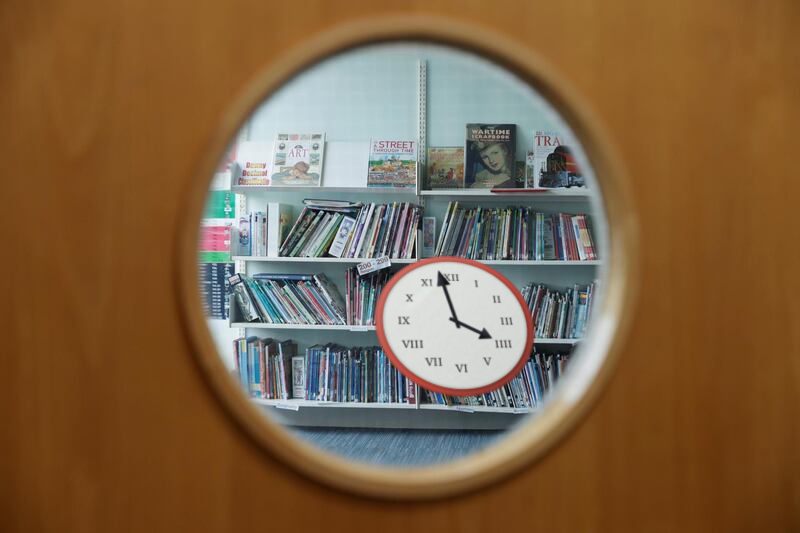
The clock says {"hour": 3, "minute": 58}
